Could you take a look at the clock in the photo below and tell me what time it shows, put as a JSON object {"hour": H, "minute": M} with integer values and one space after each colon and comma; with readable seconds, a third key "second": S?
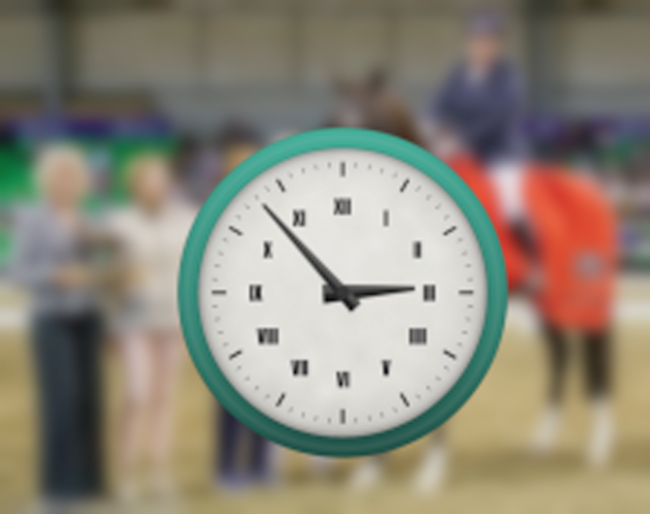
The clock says {"hour": 2, "minute": 53}
